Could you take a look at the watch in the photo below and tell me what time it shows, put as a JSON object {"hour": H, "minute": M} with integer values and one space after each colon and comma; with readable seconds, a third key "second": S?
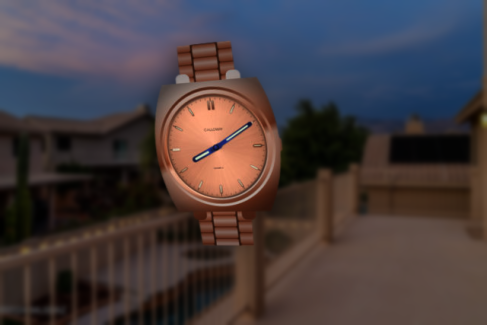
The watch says {"hour": 8, "minute": 10}
